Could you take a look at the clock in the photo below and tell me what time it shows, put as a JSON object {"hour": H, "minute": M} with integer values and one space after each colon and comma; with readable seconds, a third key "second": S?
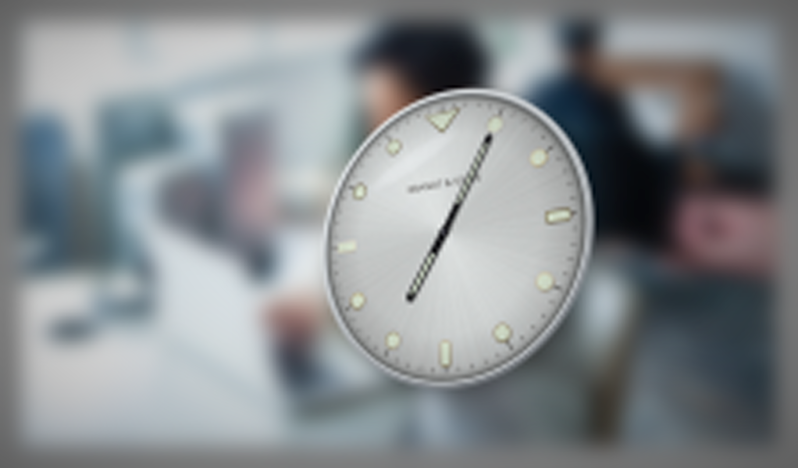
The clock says {"hour": 7, "minute": 5}
